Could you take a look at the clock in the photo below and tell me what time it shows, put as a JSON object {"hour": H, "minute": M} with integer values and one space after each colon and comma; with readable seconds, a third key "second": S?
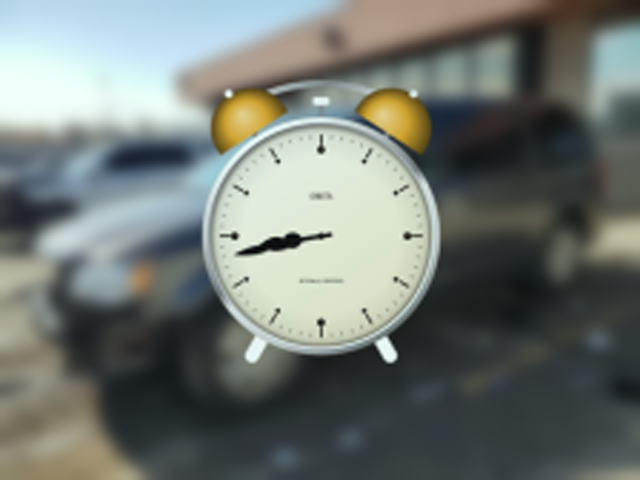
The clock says {"hour": 8, "minute": 43}
